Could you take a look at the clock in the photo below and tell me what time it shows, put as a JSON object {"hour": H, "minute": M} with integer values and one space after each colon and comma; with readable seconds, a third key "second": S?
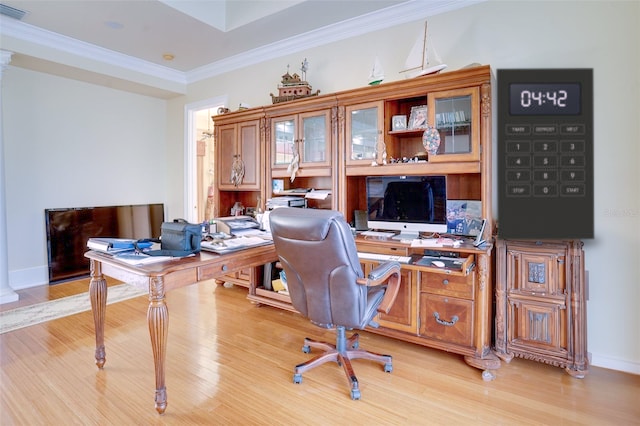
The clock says {"hour": 4, "minute": 42}
